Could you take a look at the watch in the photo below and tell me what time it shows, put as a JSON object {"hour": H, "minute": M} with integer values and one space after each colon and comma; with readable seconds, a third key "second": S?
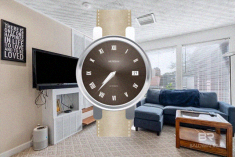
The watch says {"hour": 7, "minute": 37}
